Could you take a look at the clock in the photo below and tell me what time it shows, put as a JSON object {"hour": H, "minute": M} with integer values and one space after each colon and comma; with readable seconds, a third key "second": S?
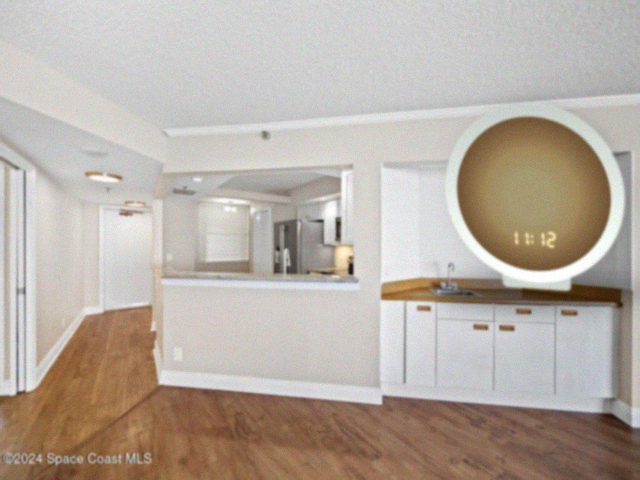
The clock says {"hour": 11, "minute": 12}
